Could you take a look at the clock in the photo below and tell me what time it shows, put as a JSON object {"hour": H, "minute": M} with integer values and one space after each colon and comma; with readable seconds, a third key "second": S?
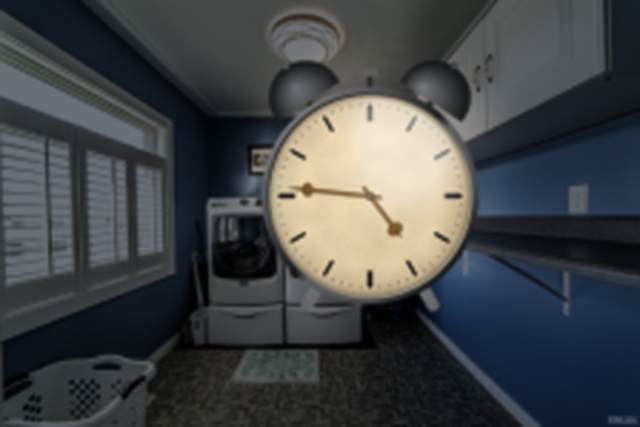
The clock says {"hour": 4, "minute": 46}
